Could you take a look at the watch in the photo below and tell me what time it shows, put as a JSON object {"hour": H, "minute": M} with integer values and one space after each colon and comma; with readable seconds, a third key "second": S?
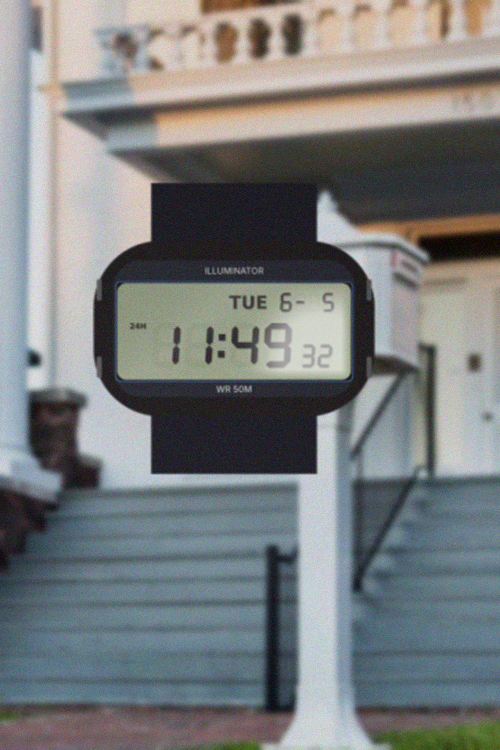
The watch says {"hour": 11, "minute": 49, "second": 32}
